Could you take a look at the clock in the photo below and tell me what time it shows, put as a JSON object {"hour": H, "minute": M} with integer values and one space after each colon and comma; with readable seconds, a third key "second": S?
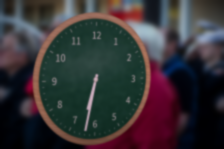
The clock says {"hour": 6, "minute": 32}
